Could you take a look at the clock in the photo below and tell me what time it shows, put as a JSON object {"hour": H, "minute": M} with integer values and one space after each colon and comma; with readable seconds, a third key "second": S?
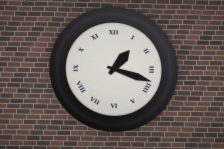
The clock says {"hour": 1, "minute": 18}
